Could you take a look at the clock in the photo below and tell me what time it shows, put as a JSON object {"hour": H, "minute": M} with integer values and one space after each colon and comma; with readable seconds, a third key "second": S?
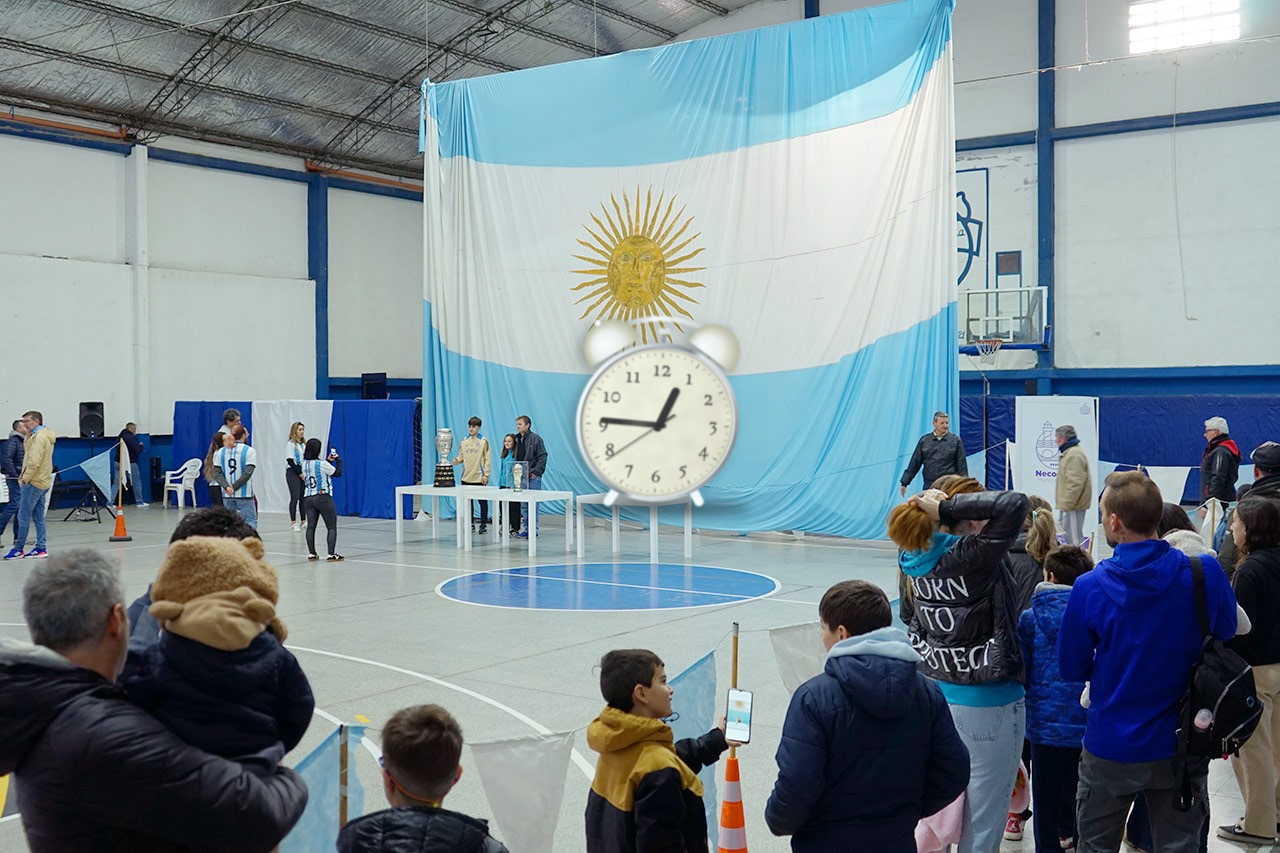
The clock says {"hour": 12, "minute": 45, "second": 39}
